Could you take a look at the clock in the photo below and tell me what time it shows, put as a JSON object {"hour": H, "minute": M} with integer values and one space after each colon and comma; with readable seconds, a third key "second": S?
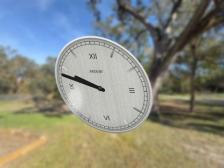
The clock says {"hour": 9, "minute": 48}
